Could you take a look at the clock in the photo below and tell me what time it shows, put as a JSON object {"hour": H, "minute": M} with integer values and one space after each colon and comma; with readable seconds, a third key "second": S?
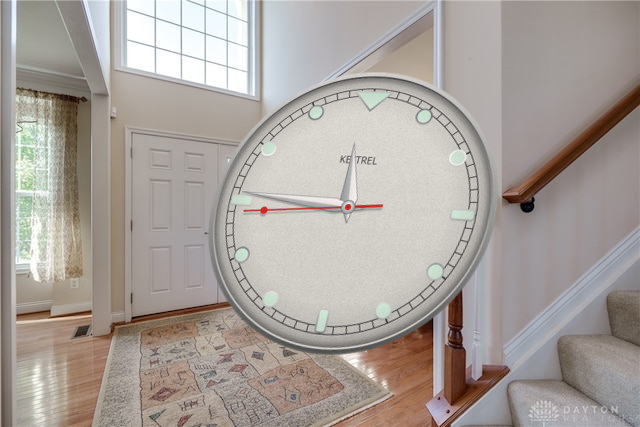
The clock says {"hour": 11, "minute": 45, "second": 44}
